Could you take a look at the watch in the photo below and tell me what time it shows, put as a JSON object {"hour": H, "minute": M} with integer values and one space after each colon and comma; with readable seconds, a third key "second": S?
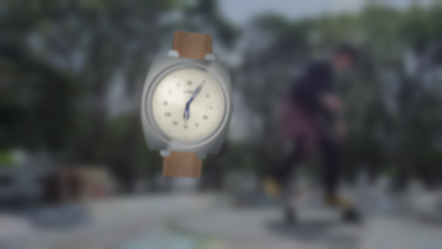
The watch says {"hour": 6, "minute": 5}
